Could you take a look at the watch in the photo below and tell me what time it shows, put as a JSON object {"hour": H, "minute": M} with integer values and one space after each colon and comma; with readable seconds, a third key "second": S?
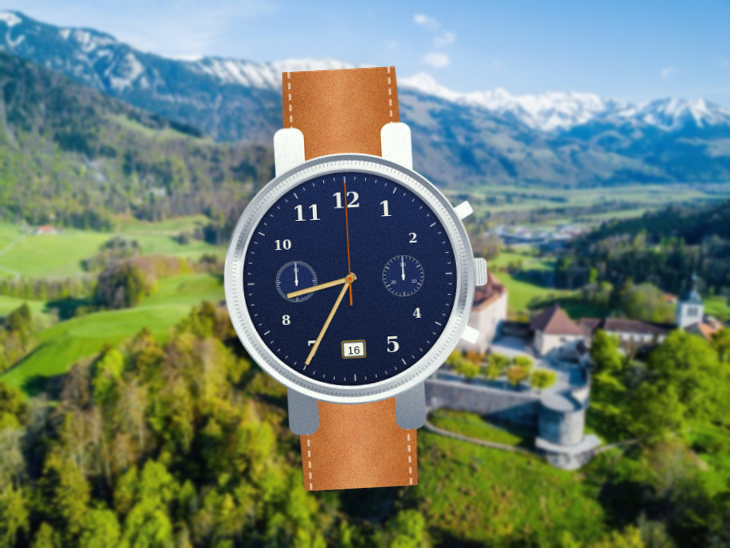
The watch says {"hour": 8, "minute": 35}
